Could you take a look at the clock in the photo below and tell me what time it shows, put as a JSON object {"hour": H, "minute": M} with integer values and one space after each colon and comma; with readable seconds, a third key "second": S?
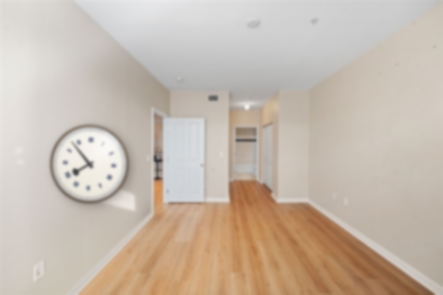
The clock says {"hour": 7, "minute": 53}
